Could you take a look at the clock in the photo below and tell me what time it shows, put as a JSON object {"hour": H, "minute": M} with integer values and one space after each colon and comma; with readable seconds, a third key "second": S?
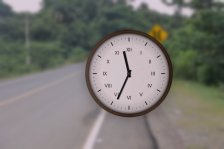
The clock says {"hour": 11, "minute": 34}
